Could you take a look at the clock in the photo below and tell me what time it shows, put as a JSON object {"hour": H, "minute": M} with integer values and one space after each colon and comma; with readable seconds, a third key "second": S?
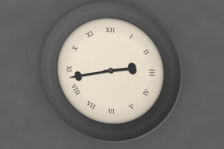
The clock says {"hour": 2, "minute": 43}
